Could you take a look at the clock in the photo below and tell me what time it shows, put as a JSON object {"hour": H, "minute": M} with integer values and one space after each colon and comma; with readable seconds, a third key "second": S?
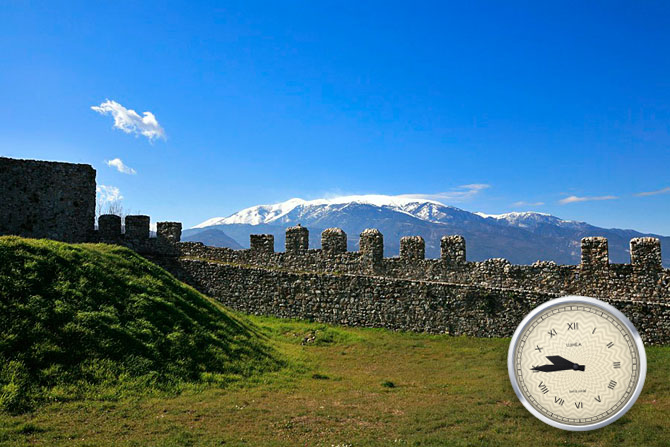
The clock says {"hour": 9, "minute": 45}
